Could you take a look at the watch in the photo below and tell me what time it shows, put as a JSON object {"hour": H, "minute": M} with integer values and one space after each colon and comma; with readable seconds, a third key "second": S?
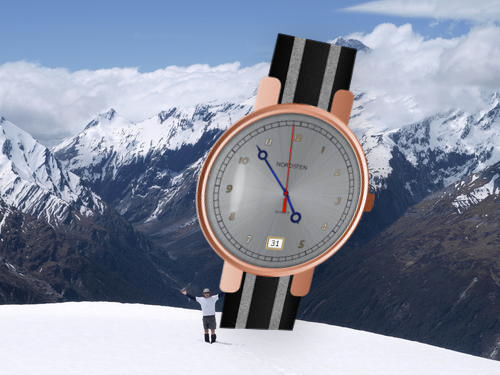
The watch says {"hour": 4, "minute": 52, "second": 59}
